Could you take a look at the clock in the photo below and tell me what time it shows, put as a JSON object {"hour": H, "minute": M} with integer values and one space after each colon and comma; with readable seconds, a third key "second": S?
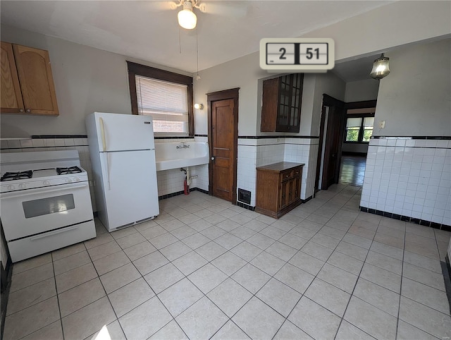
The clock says {"hour": 2, "minute": 51}
